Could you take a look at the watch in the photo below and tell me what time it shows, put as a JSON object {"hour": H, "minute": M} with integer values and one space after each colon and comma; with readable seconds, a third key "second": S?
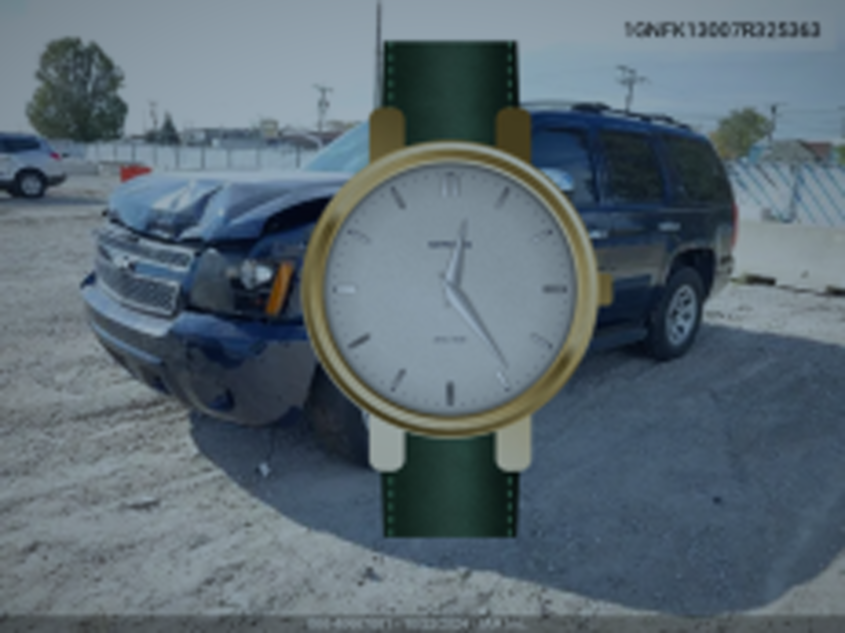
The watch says {"hour": 12, "minute": 24}
